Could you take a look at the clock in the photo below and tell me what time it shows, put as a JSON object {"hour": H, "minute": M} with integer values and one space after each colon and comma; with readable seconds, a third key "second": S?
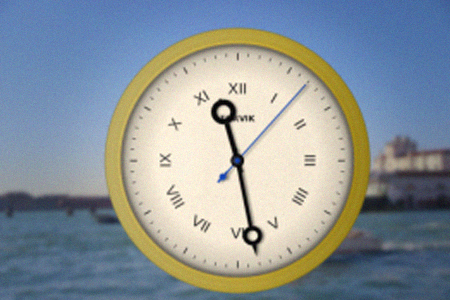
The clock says {"hour": 11, "minute": 28, "second": 7}
